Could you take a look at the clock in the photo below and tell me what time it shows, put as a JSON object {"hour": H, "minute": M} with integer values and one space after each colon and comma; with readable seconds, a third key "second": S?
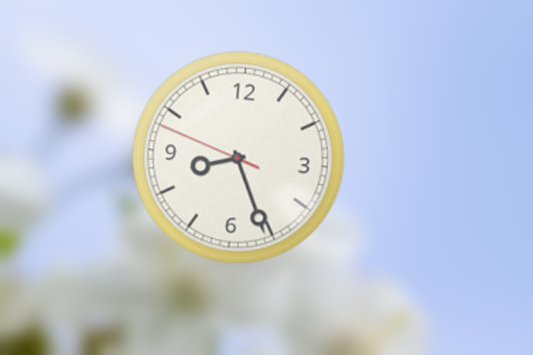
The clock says {"hour": 8, "minute": 25, "second": 48}
